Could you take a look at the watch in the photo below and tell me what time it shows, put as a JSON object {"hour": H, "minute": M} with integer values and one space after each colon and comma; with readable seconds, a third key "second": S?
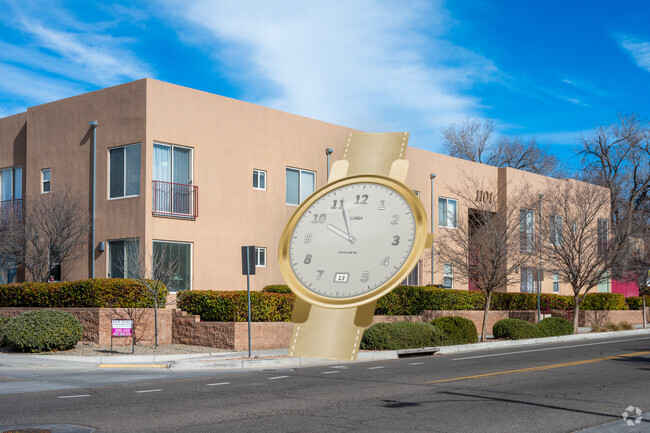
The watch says {"hour": 9, "minute": 56}
